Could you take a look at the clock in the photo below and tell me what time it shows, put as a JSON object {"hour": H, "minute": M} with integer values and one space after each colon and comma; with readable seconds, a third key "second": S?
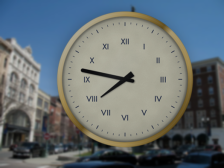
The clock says {"hour": 7, "minute": 47}
